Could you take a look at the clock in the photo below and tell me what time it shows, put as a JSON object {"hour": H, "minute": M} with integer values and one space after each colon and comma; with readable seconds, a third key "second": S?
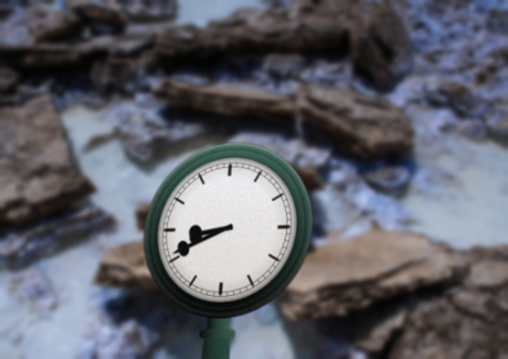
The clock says {"hour": 8, "minute": 41}
